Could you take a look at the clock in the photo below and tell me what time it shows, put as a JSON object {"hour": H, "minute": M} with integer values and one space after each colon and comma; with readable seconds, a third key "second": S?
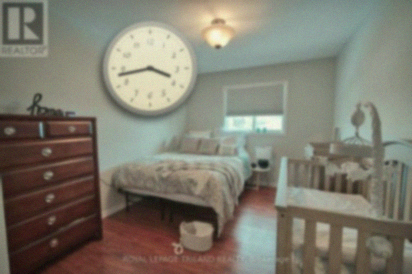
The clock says {"hour": 3, "minute": 43}
